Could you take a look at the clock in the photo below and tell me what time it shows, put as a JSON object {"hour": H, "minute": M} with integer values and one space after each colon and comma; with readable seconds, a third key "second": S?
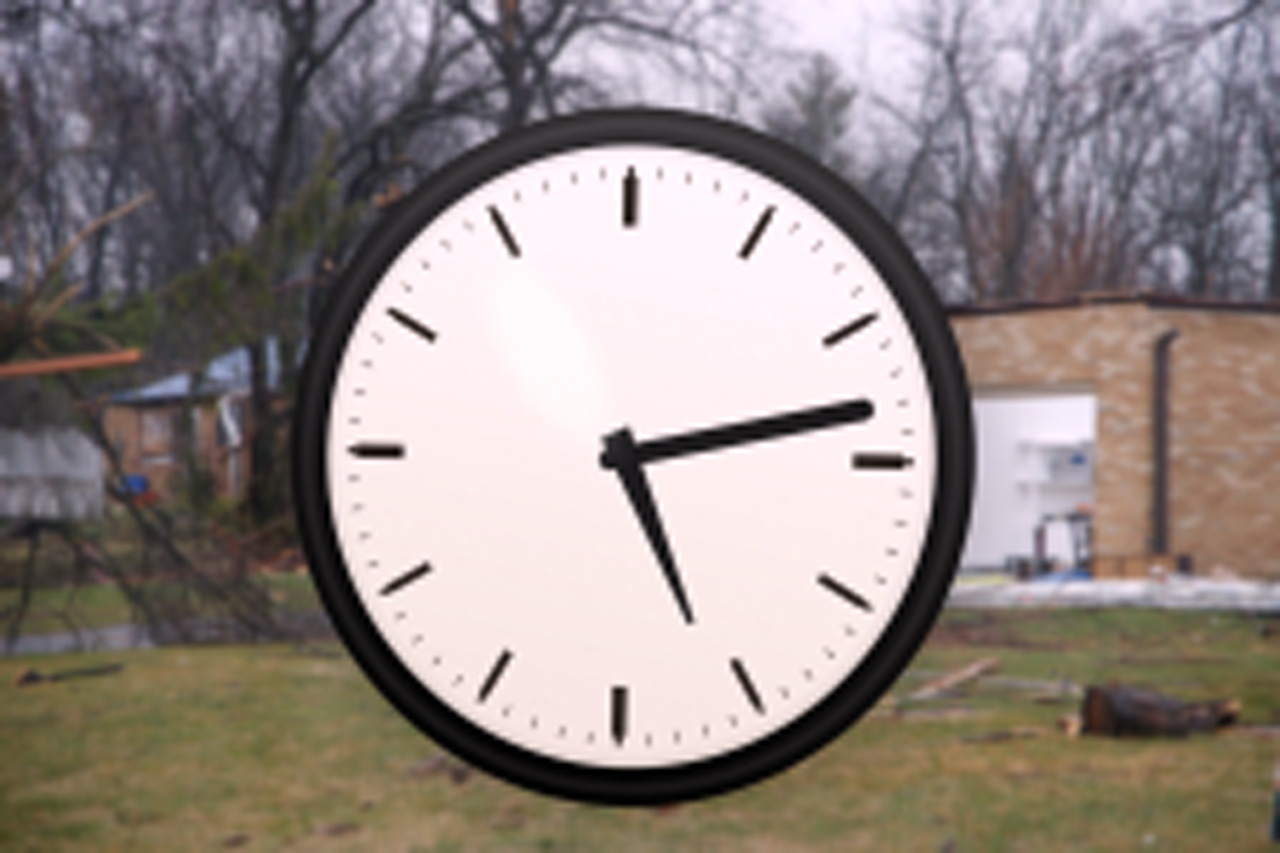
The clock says {"hour": 5, "minute": 13}
